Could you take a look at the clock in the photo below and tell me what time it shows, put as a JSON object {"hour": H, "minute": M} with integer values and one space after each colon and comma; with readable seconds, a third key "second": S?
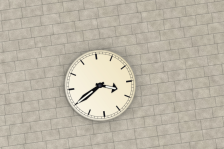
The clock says {"hour": 3, "minute": 40}
